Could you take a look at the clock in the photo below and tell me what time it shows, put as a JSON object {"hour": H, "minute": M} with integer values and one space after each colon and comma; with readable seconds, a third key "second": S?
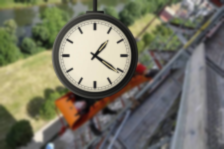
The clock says {"hour": 1, "minute": 21}
